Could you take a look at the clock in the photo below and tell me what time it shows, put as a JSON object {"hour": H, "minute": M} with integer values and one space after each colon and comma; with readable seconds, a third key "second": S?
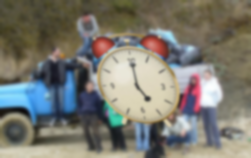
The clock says {"hour": 5, "minute": 0}
